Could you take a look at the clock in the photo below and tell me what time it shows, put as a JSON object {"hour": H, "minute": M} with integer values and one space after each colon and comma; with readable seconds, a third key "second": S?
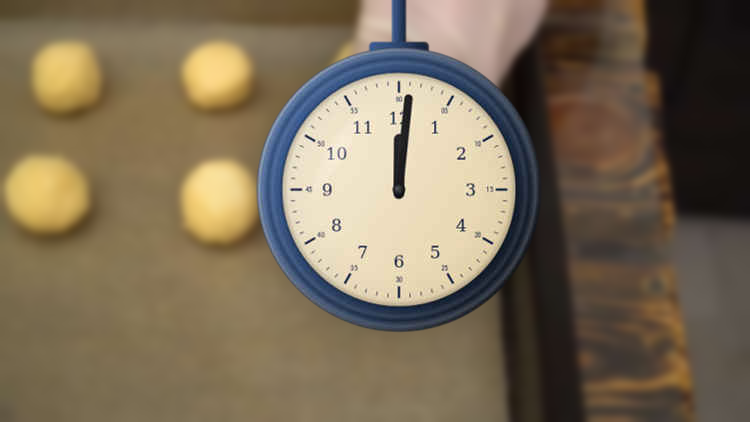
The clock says {"hour": 12, "minute": 1}
